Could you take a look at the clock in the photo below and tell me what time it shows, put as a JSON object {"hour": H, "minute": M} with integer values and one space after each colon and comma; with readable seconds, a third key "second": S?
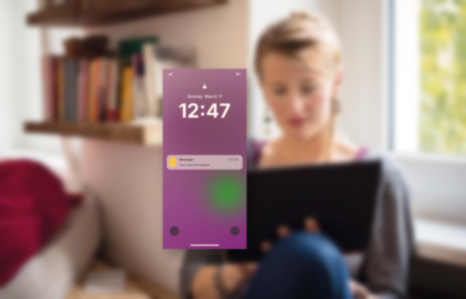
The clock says {"hour": 12, "minute": 47}
